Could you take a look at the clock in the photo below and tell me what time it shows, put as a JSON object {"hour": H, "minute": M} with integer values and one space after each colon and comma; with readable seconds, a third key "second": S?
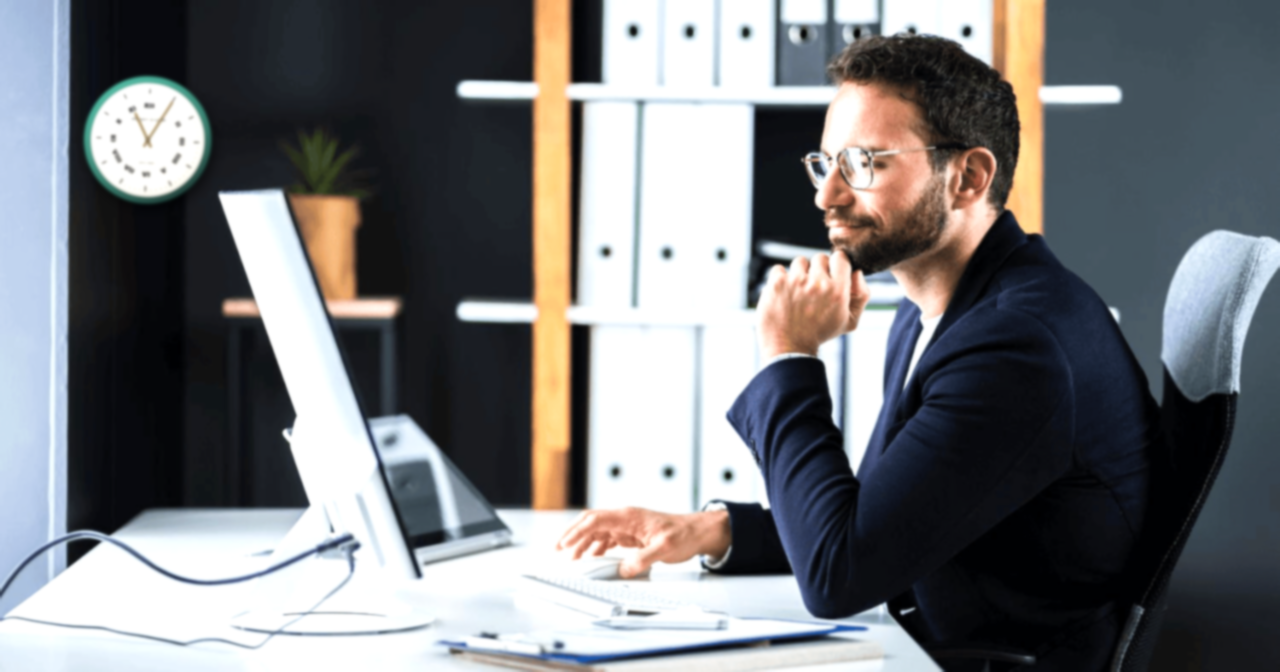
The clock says {"hour": 11, "minute": 5}
